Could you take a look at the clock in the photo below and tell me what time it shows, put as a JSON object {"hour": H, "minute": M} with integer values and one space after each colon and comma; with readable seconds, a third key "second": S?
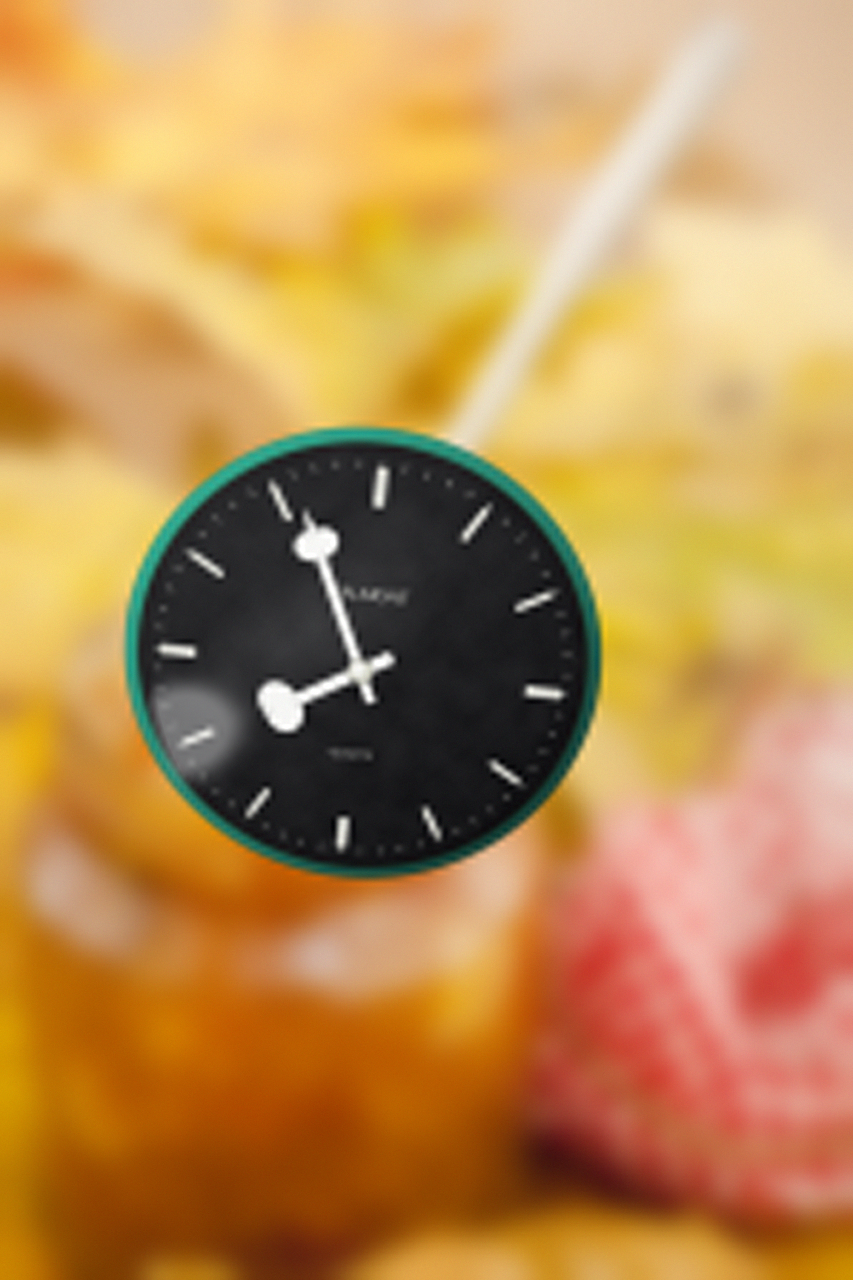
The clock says {"hour": 7, "minute": 56}
